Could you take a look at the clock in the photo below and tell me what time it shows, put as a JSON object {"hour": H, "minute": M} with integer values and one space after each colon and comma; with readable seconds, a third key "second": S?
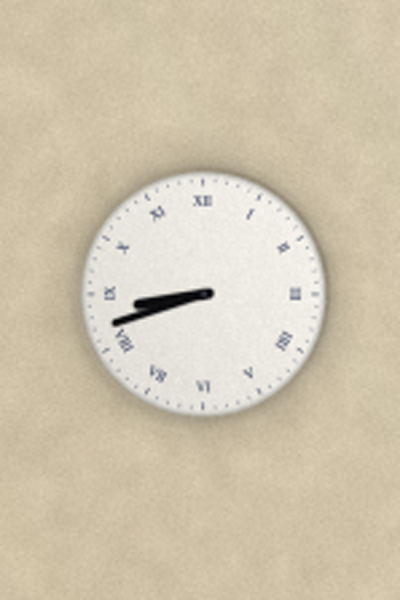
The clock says {"hour": 8, "minute": 42}
